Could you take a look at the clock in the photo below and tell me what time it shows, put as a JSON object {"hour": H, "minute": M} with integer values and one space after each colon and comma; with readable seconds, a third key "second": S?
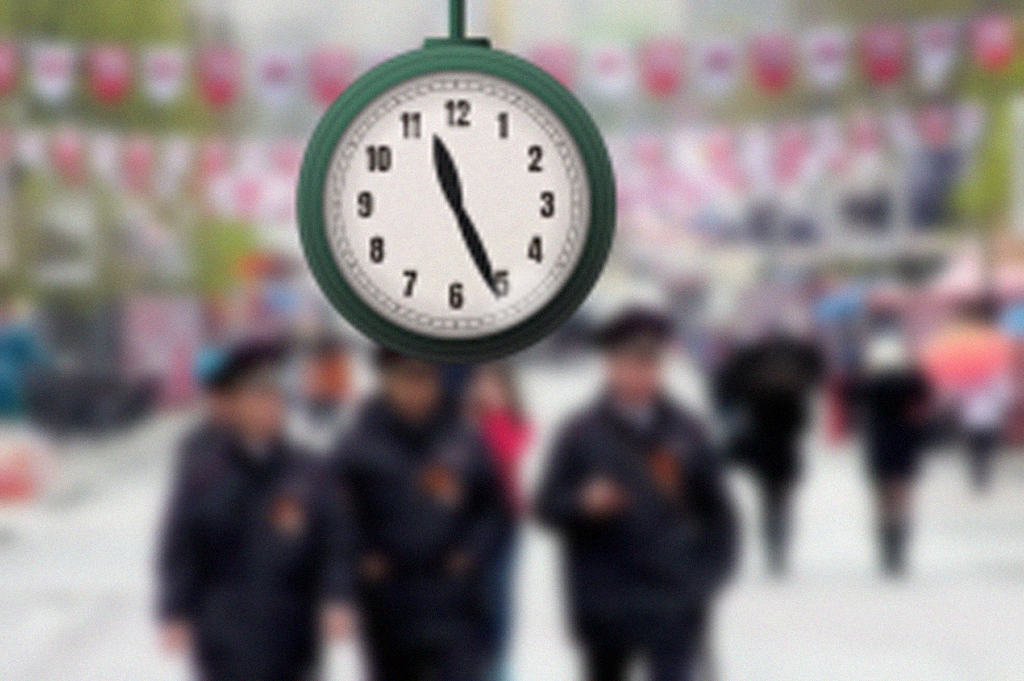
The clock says {"hour": 11, "minute": 26}
